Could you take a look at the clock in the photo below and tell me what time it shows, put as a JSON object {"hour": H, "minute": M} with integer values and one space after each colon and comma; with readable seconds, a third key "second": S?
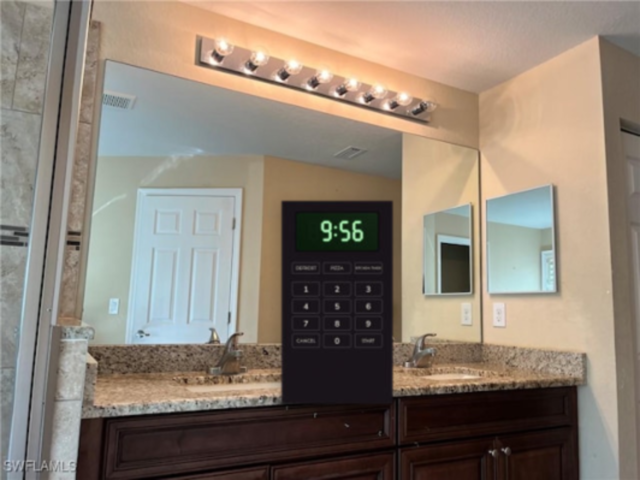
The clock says {"hour": 9, "minute": 56}
